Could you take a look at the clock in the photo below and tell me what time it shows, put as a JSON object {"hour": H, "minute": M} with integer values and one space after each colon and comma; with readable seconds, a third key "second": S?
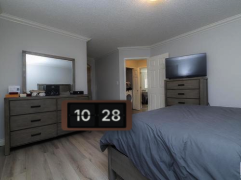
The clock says {"hour": 10, "minute": 28}
